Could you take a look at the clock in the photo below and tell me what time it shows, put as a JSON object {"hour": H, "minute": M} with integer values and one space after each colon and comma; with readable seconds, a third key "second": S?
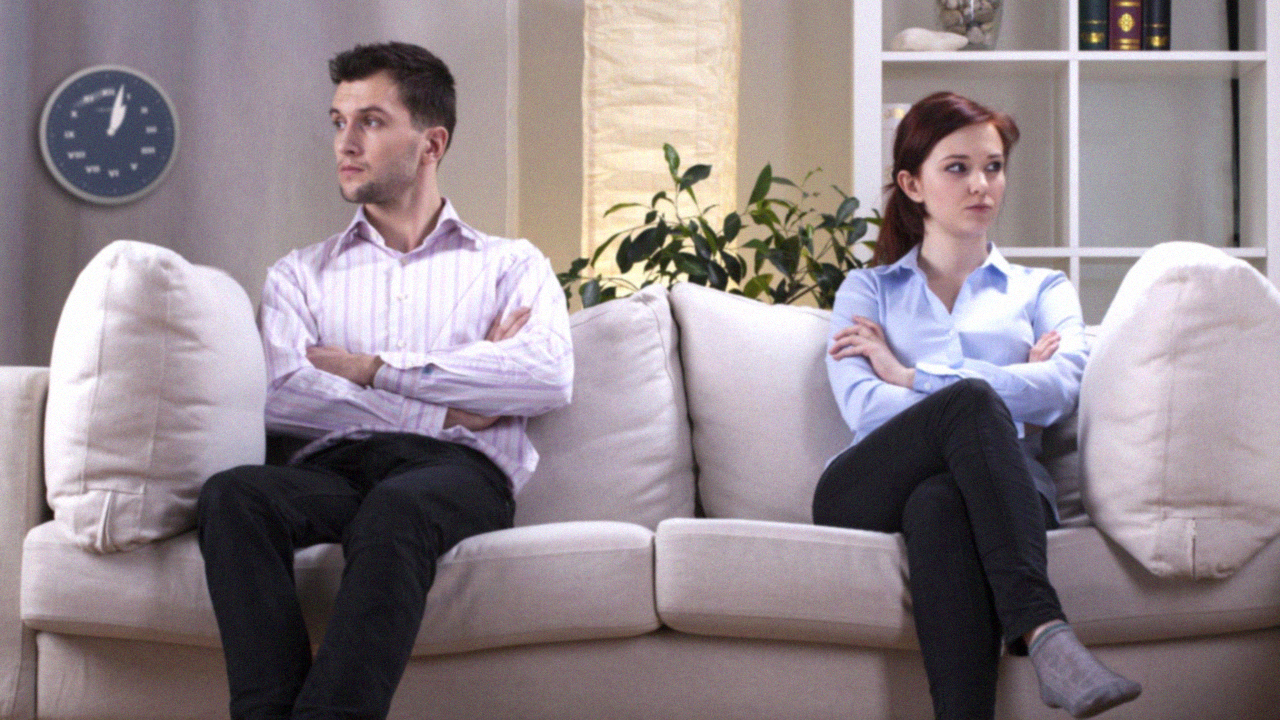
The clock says {"hour": 1, "minute": 3}
